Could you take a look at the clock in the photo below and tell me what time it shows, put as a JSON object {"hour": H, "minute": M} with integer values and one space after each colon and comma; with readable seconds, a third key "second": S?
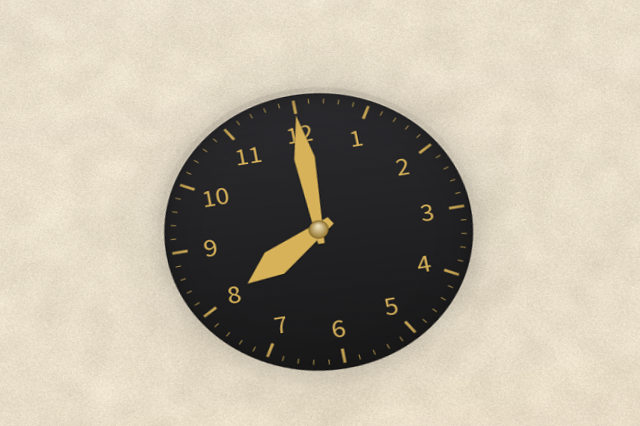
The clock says {"hour": 8, "minute": 0}
